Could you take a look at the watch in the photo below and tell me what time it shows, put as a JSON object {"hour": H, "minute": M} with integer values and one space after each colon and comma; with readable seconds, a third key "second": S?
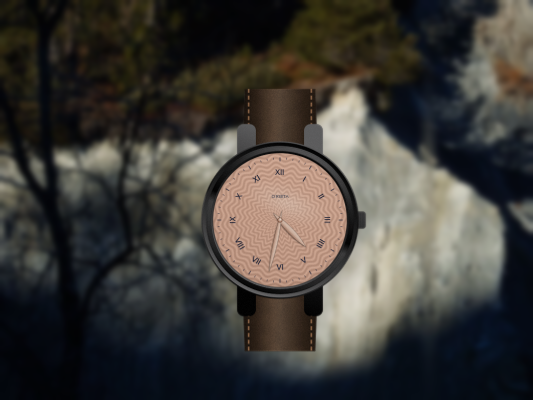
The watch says {"hour": 4, "minute": 32}
